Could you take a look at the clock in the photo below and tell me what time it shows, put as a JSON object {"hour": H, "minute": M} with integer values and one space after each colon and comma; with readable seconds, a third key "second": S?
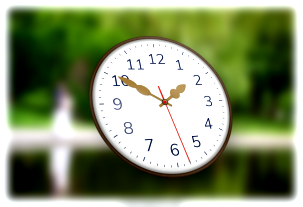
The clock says {"hour": 1, "minute": 50, "second": 28}
